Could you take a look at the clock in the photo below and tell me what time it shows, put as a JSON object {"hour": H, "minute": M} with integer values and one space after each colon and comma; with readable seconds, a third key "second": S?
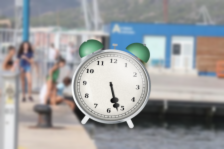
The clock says {"hour": 5, "minute": 27}
